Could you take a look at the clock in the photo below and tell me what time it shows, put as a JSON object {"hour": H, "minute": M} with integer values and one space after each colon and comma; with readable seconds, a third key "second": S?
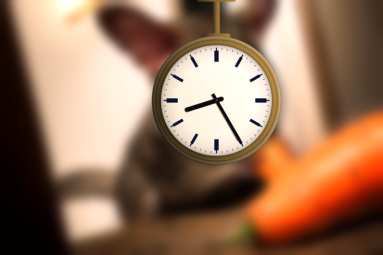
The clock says {"hour": 8, "minute": 25}
